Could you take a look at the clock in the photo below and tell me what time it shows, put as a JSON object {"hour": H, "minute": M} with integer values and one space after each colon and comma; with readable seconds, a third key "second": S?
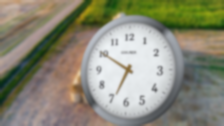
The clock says {"hour": 6, "minute": 50}
